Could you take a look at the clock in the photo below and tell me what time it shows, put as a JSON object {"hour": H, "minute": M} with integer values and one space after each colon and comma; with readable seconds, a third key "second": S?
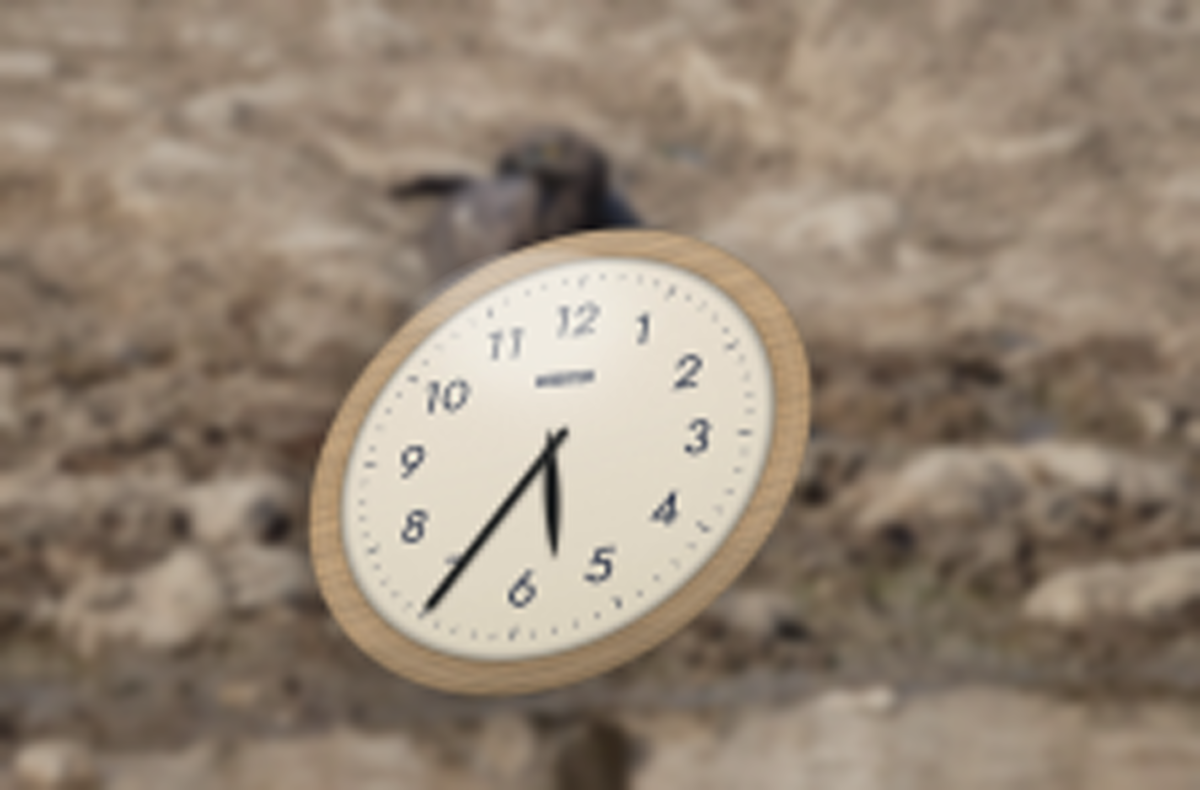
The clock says {"hour": 5, "minute": 35}
